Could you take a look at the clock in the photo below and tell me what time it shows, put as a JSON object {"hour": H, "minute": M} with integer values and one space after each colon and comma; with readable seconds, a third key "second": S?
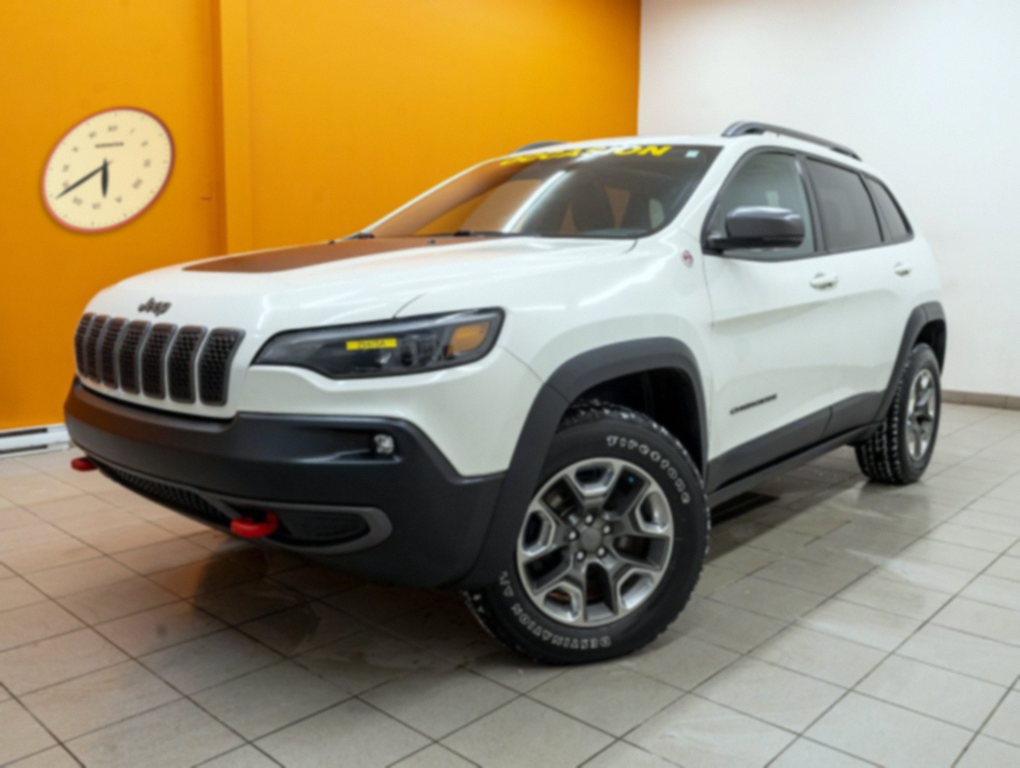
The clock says {"hour": 5, "minute": 39}
